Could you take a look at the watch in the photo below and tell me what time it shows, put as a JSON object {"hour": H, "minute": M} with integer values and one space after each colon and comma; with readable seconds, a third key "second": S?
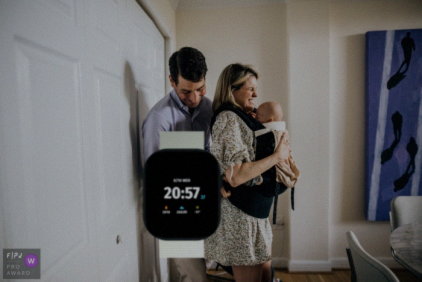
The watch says {"hour": 20, "minute": 57}
